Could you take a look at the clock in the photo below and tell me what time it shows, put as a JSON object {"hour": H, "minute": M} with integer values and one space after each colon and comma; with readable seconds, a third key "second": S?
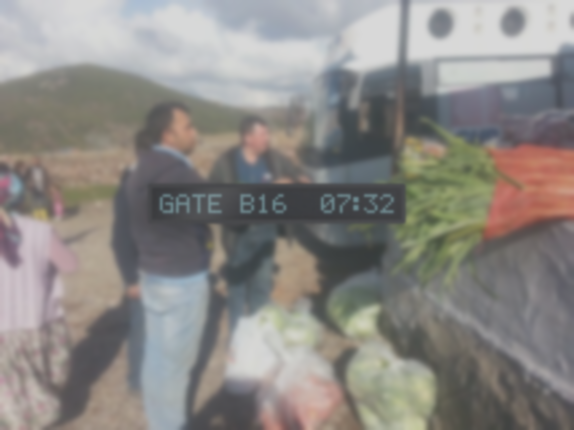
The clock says {"hour": 7, "minute": 32}
